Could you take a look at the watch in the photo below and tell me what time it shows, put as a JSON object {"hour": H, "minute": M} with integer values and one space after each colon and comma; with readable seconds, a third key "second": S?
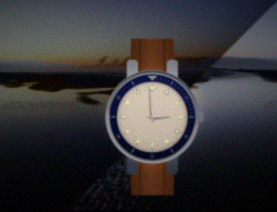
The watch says {"hour": 2, "minute": 59}
